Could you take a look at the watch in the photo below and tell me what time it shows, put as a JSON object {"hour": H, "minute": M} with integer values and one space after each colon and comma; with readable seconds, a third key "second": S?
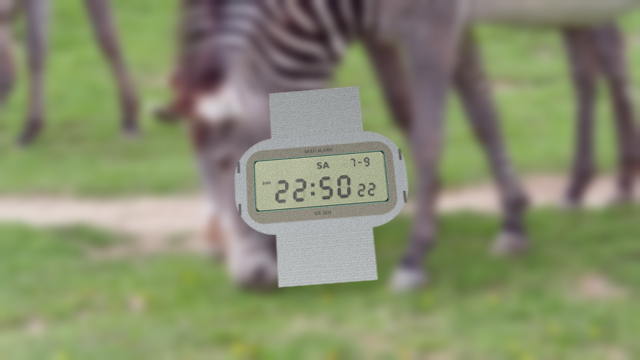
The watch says {"hour": 22, "minute": 50, "second": 22}
